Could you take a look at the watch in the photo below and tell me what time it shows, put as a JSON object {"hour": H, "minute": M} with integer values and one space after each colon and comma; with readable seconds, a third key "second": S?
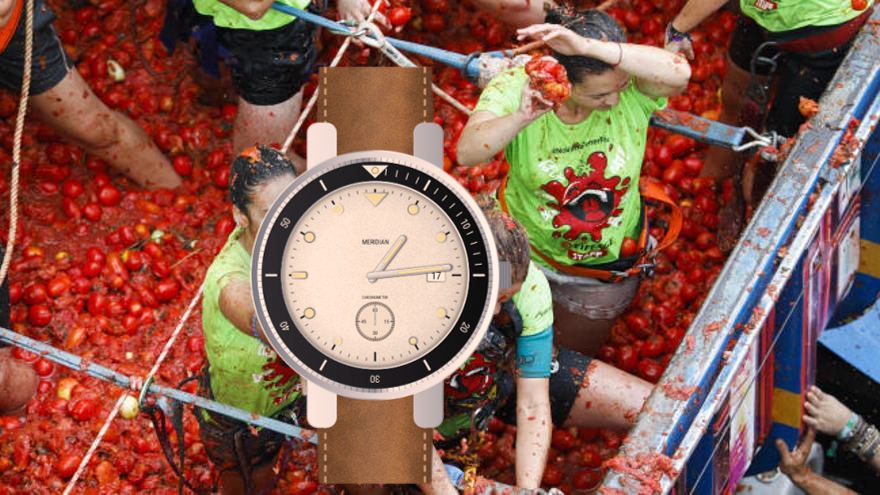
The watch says {"hour": 1, "minute": 14}
